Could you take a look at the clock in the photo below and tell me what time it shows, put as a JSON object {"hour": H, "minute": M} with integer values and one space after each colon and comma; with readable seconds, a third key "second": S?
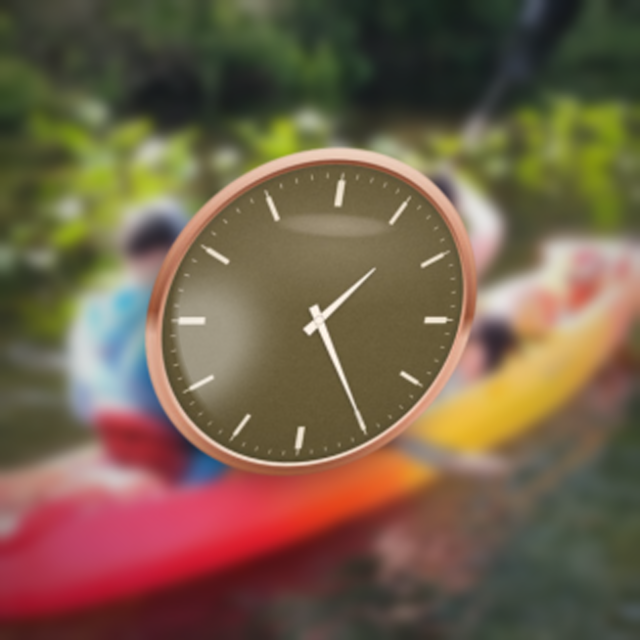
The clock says {"hour": 1, "minute": 25}
